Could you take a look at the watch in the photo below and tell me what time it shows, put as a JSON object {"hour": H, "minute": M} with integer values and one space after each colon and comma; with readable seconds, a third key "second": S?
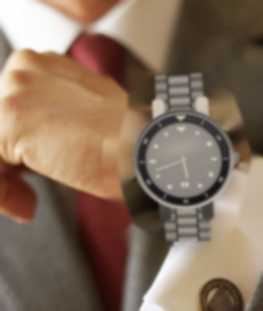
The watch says {"hour": 5, "minute": 42}
